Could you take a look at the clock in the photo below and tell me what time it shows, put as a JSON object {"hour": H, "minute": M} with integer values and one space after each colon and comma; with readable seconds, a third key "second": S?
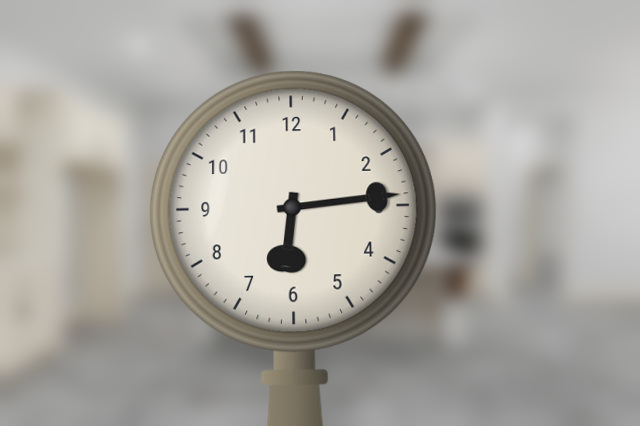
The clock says {"hour": 6, "minute": 14}
